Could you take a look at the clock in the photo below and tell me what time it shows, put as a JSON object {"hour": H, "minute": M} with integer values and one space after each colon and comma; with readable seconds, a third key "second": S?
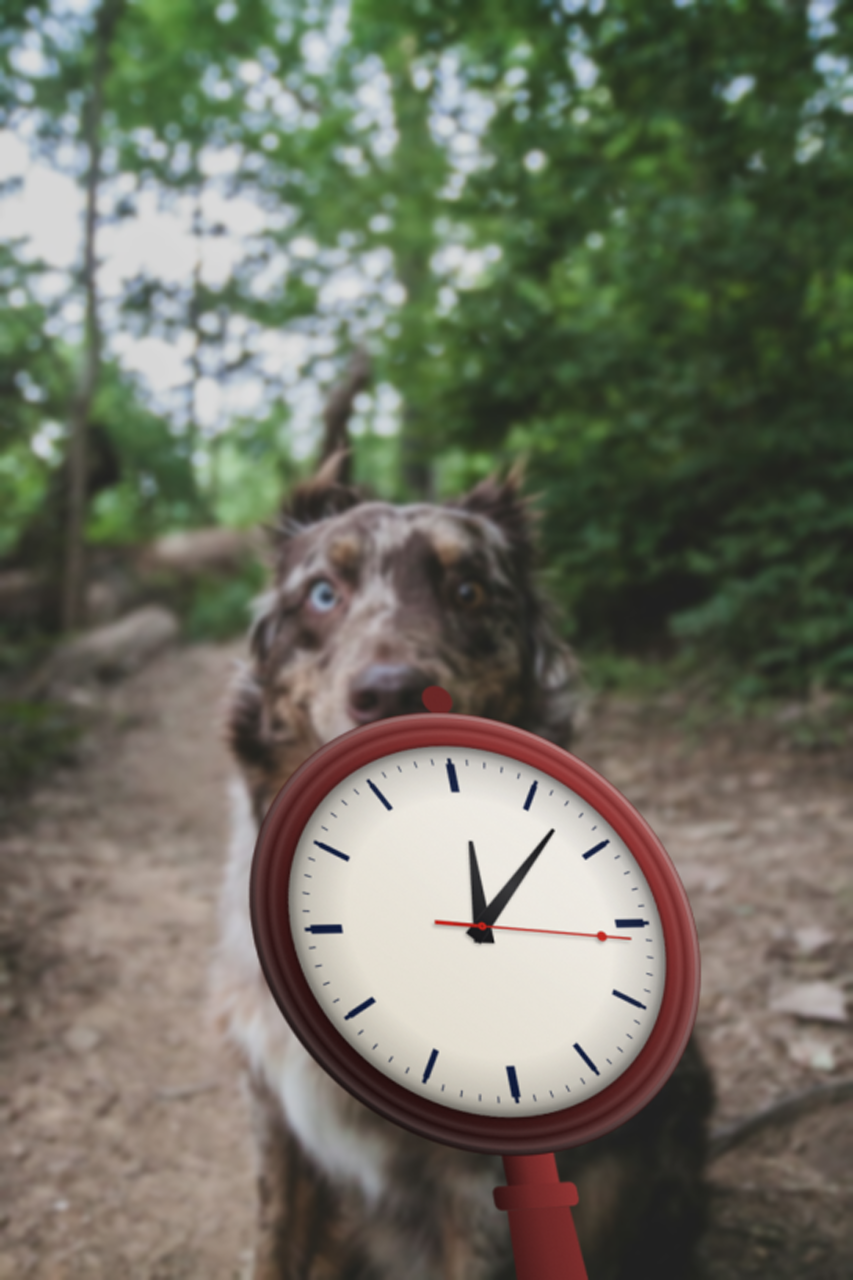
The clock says {"hour": 12, "minute": 7, "second": 16}
